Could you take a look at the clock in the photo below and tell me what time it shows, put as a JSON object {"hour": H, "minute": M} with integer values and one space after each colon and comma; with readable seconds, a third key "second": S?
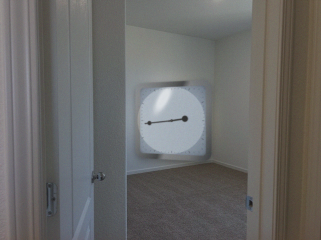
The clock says {"hour": 2, "minute": 44}
